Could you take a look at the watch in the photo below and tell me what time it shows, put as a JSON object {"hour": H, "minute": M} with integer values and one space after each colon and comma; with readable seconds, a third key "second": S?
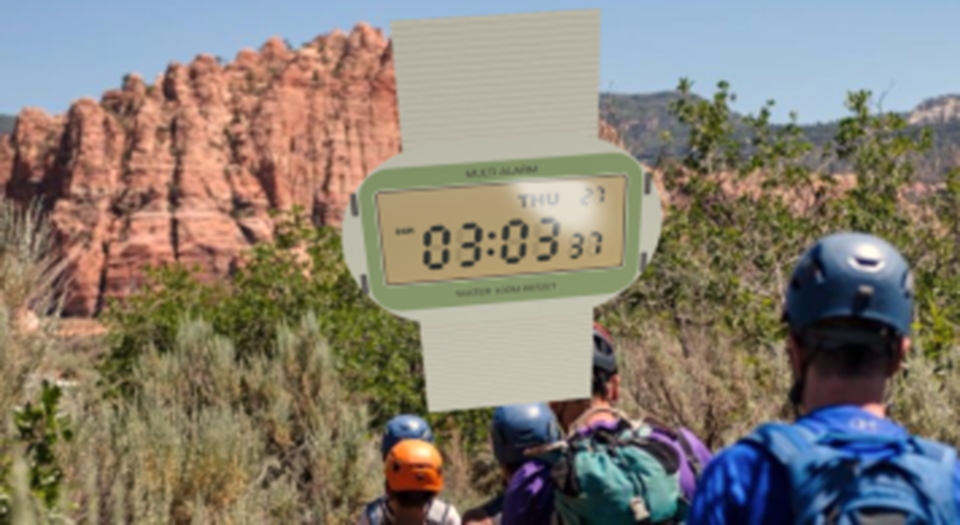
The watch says {"hour": 3, "minute": 3, "second": 37}
